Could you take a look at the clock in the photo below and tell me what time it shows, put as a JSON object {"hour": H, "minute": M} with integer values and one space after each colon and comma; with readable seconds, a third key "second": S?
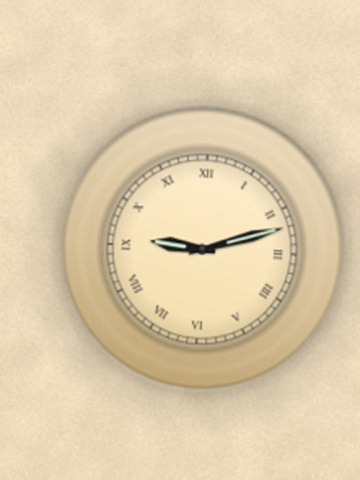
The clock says {"hour": 9, "minute": 12}
